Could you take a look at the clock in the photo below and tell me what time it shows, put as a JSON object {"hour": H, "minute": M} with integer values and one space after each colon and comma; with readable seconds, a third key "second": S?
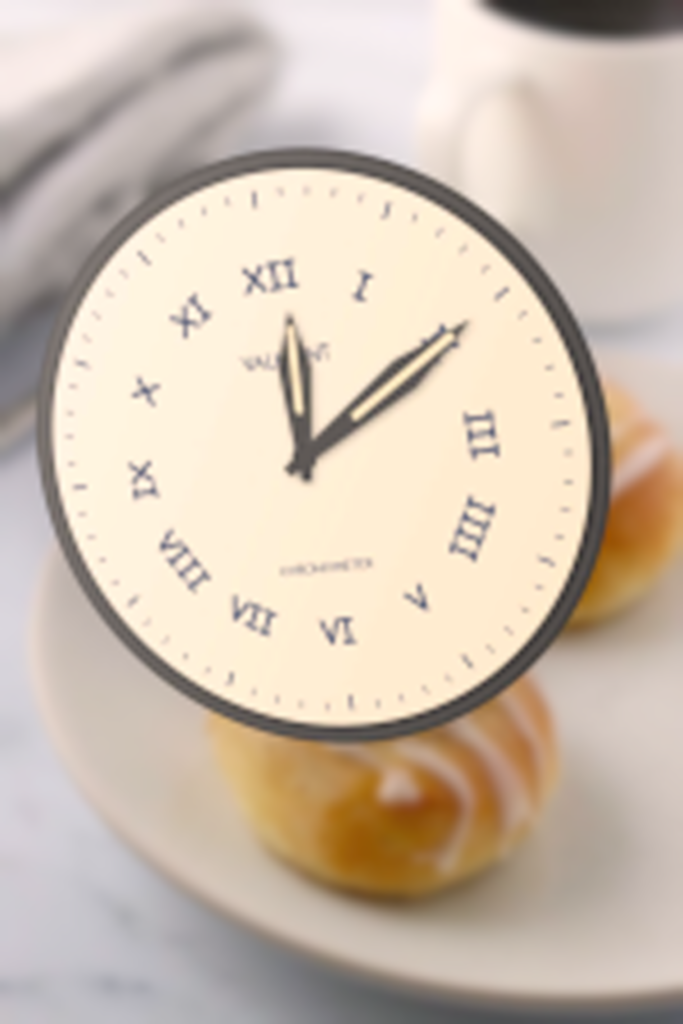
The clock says {"hour": 12, "minute": 10}
